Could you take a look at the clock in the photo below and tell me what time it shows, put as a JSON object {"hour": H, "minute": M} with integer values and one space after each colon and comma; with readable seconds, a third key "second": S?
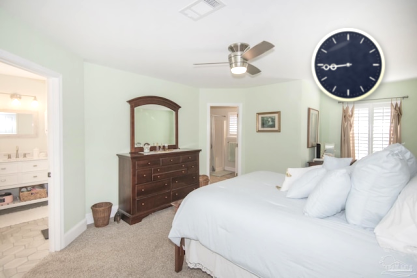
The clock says {"hour": 8, "minute": 44}
